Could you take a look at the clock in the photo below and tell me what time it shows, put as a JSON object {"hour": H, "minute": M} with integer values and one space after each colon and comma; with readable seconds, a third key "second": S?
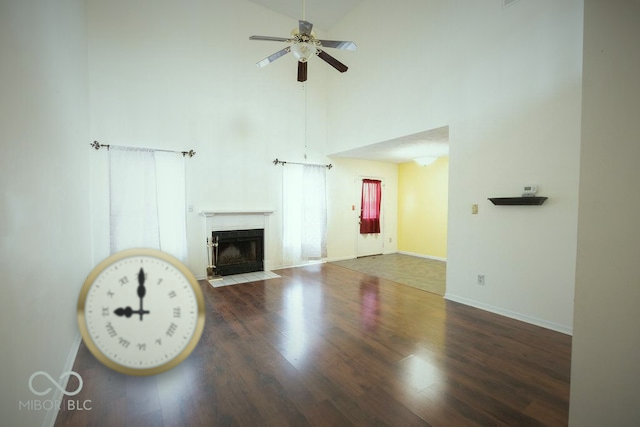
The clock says {"hour": 9, "minute": 0}
